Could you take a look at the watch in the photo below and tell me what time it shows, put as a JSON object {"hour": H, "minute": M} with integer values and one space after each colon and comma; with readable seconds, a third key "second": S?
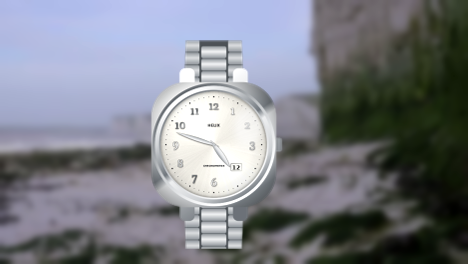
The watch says {"hour": 4, "minute": 48}
